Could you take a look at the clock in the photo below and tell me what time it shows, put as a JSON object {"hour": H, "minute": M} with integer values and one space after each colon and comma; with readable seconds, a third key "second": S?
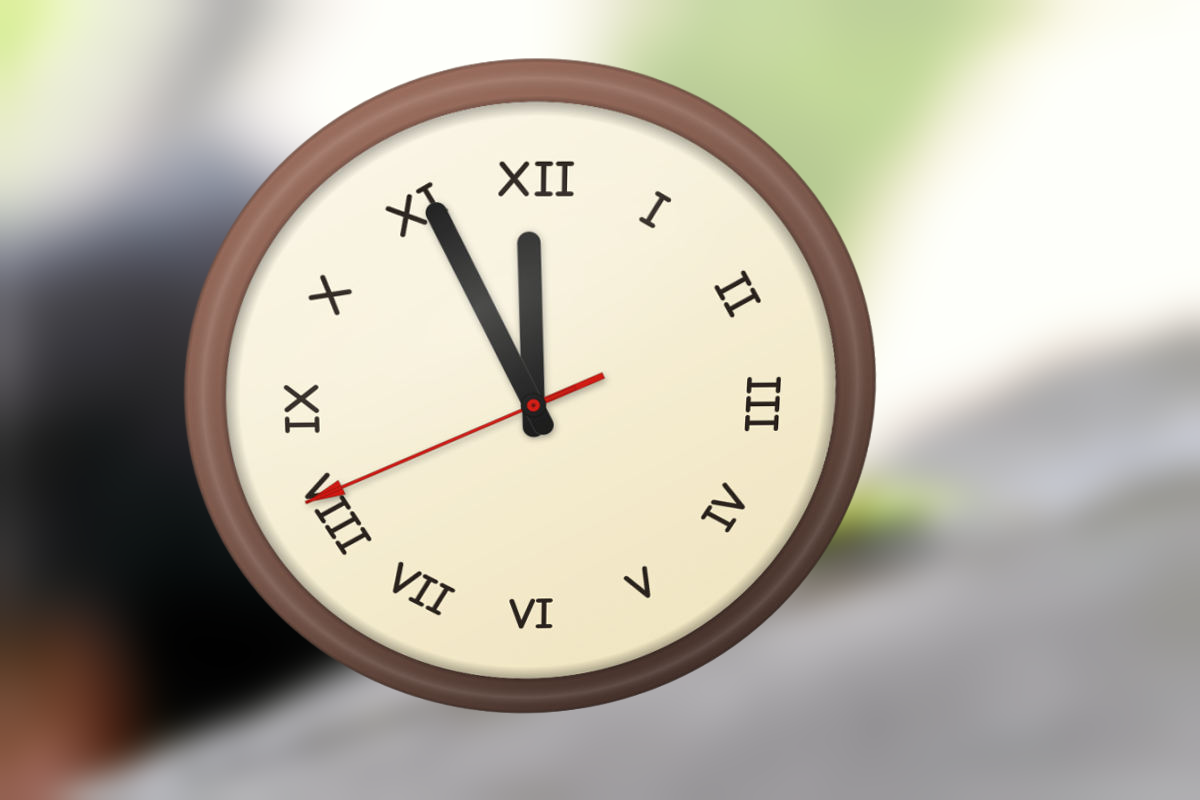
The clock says {"hour": 11, "minute": 55, "second": 41}
